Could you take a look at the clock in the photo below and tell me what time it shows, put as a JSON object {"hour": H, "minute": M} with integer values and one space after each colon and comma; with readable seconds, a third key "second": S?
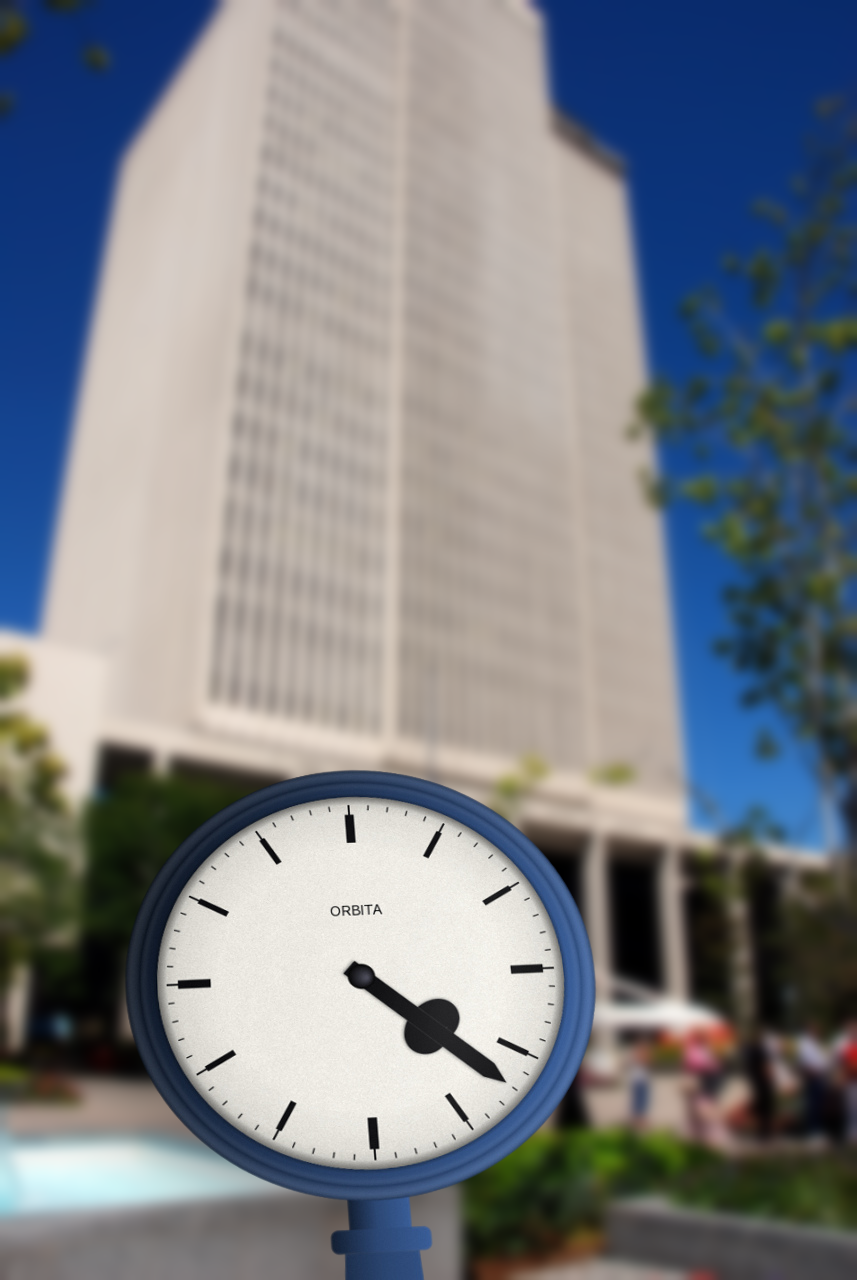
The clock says {"hour": 4, "minute": 22}
